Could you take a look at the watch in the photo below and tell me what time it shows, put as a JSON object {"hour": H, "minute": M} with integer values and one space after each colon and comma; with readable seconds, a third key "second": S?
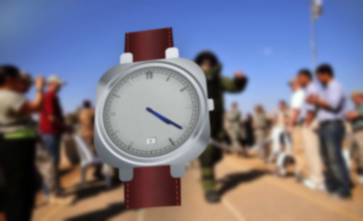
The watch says {"hour": 4, "minute": 21}
